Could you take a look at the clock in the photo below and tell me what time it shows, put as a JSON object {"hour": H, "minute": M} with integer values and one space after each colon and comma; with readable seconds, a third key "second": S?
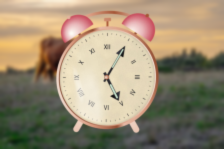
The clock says {"hour": 5, "minute": 5}
